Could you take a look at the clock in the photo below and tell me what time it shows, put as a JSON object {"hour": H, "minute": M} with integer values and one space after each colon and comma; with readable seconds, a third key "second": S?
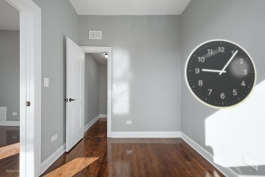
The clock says {"hour": 9, "minute": 6}
